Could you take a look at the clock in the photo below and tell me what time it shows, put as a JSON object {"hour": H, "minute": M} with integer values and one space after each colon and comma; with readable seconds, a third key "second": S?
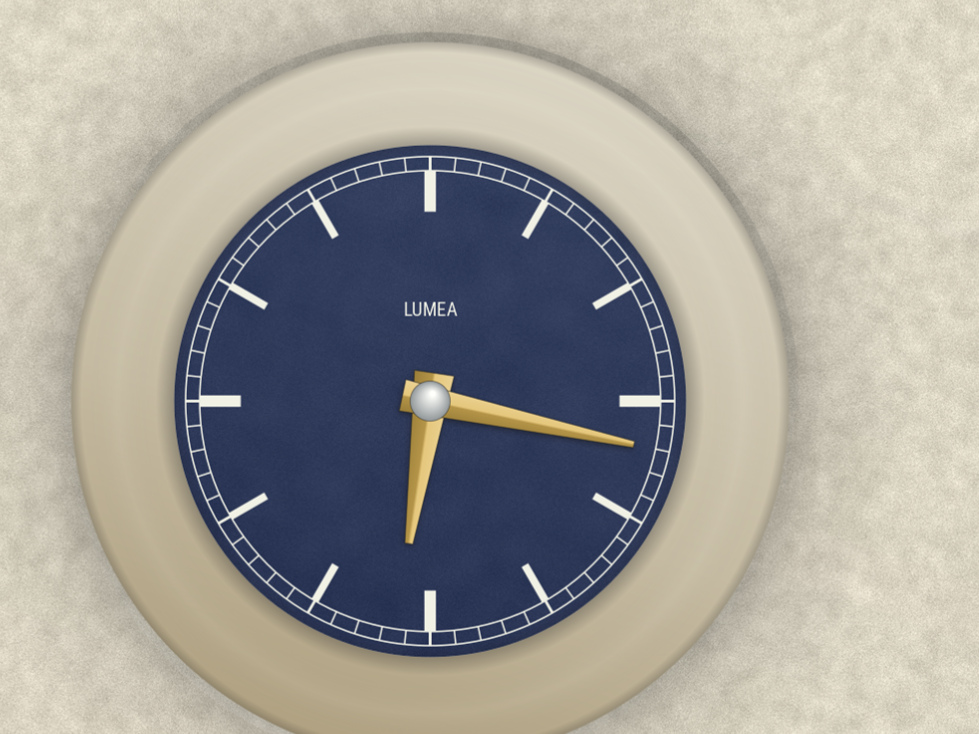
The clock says {"hour": 6, "minute": 17}
